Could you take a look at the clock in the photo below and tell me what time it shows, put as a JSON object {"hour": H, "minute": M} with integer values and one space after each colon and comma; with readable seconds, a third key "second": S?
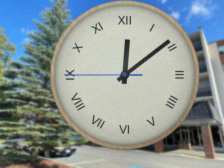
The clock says {"hour": 12, "minute": 8, "second": 45}
